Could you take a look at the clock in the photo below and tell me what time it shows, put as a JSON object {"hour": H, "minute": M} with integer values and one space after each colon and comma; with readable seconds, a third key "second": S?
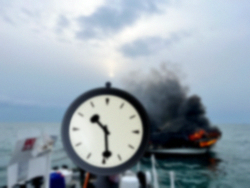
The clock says {"hour": 10, "minute": 29}
